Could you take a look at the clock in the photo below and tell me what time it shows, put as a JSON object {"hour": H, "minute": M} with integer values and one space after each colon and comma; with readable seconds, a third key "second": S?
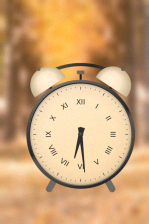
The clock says {"hour": 6, "minute": 29}
